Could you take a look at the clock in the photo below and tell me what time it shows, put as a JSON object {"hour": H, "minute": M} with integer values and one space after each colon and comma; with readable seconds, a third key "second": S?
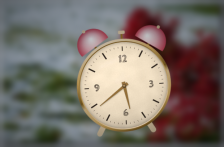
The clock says {"hour": 5, "minute": 39}
